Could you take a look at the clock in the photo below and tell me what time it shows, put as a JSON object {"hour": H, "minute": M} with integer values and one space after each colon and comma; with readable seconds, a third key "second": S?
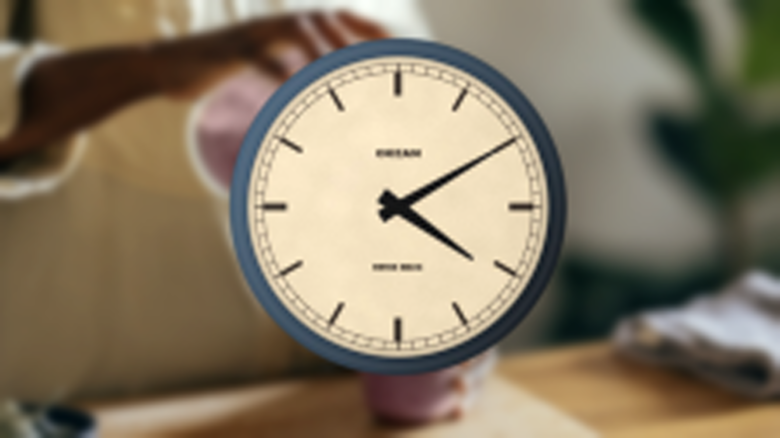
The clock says {"hour": 4, "minute": 10}
